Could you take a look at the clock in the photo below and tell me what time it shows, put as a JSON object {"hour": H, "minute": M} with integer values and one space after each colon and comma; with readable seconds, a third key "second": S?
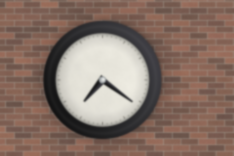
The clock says {"hour": 7, "minute": 21}
